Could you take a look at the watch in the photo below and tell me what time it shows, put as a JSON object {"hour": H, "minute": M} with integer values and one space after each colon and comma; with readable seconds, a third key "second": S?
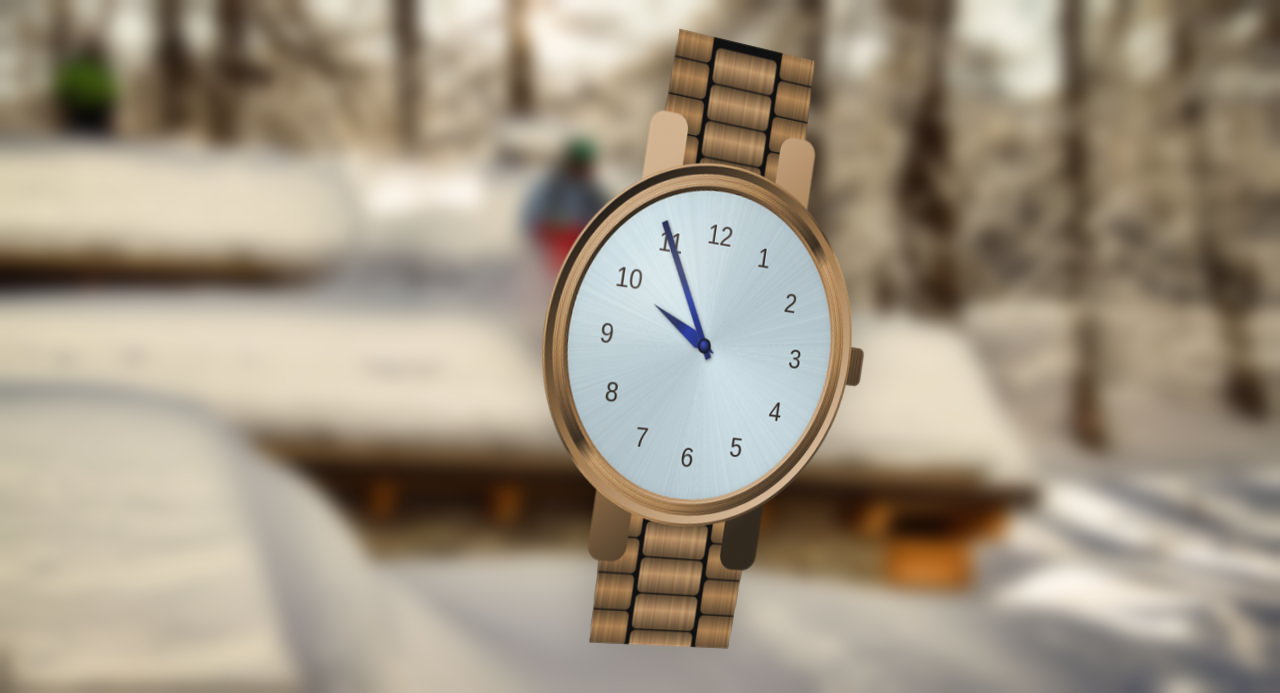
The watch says {"hour": 9, "minute": 55}
